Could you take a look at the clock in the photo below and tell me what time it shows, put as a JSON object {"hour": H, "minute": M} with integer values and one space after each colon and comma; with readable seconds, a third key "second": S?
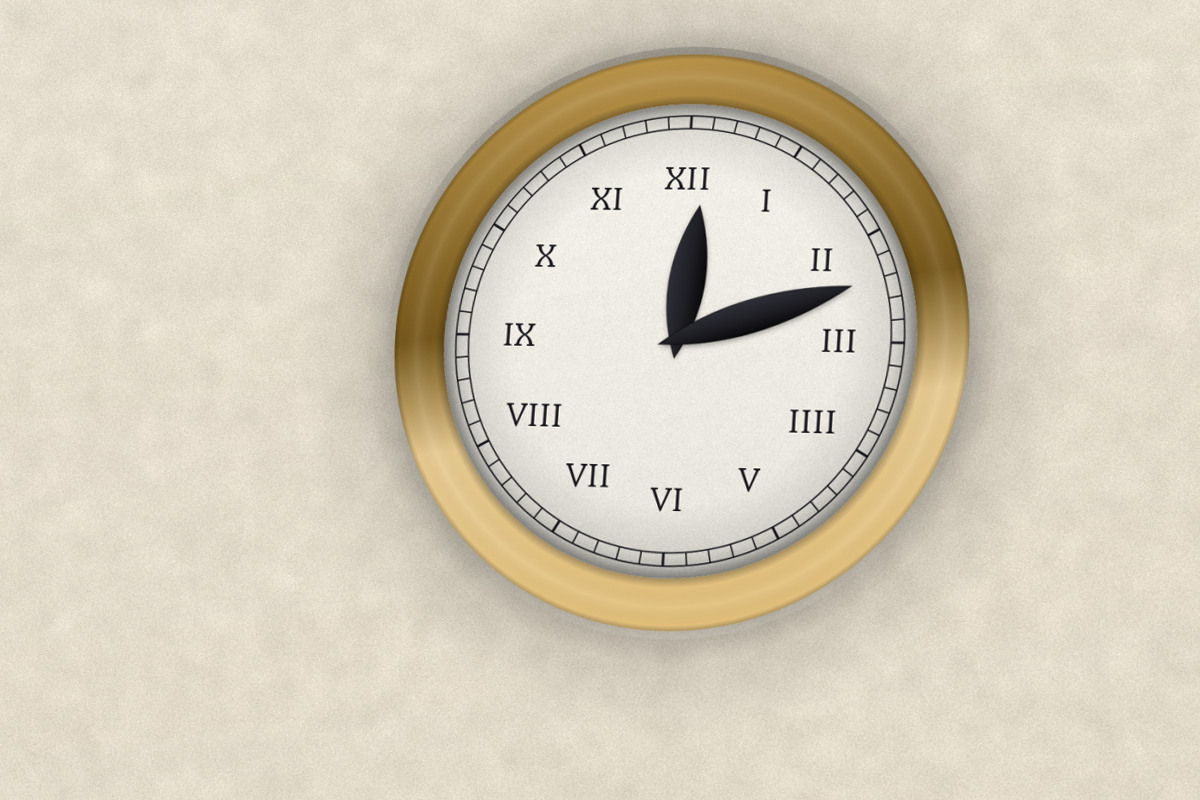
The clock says {"hour": 12, "minute": 12}
